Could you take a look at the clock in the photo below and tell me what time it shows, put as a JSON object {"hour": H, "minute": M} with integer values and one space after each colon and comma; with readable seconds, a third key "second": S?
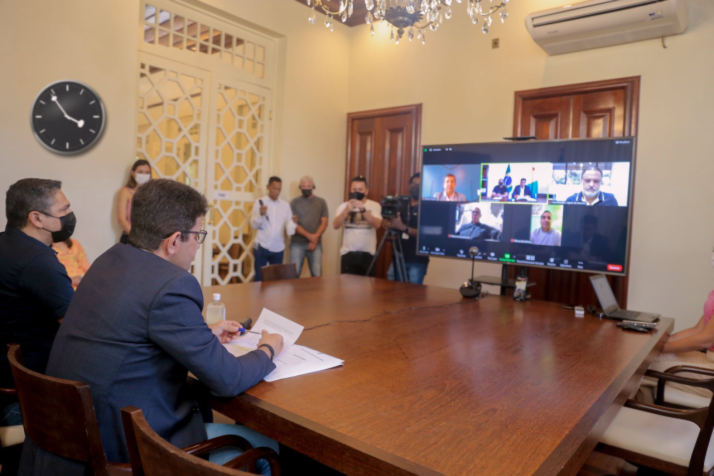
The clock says {"hour": 3, "minute": 54}
